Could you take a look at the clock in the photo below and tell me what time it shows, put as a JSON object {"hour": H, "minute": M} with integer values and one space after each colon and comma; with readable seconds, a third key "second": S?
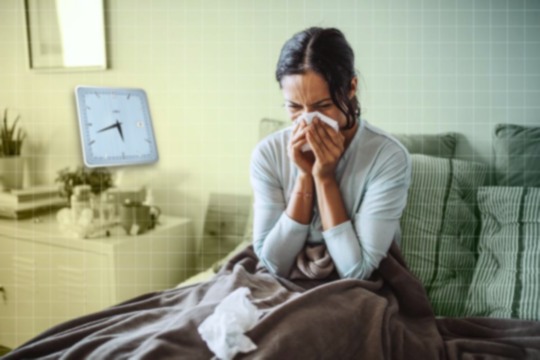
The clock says {"hour": 5, "minute": 42}
